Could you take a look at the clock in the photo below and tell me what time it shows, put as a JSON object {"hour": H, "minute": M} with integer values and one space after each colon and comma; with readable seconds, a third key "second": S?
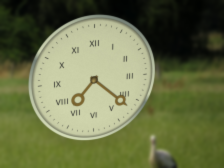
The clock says {"hour": 7, "minute": 22}
